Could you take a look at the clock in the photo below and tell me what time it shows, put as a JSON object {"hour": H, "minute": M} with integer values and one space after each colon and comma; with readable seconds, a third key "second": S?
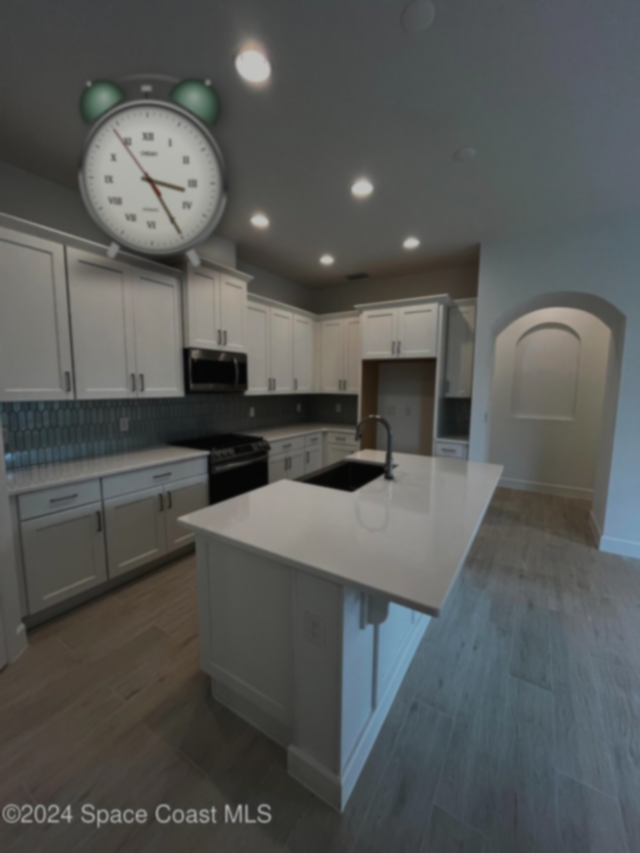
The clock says {"hour": 3, "minute": 24, "second": 54}
